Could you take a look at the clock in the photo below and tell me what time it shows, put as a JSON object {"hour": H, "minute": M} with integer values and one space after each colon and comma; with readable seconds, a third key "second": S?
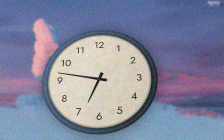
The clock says {"hour": 6, "minute": 47}
